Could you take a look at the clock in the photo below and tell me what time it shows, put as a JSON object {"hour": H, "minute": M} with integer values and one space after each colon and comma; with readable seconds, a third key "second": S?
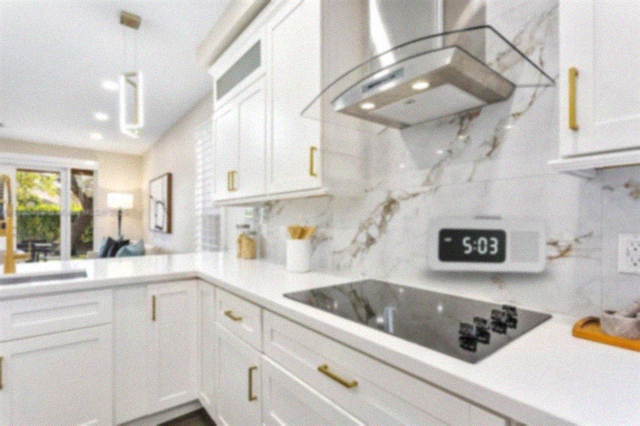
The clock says {"hour": 5, "minute": 3}
